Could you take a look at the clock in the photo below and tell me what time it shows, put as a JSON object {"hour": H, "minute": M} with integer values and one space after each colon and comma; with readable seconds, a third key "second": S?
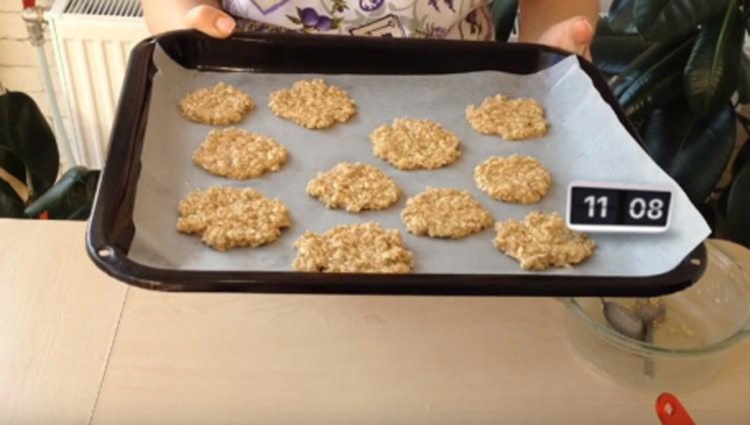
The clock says {"hour": 11, "minute": 8}
